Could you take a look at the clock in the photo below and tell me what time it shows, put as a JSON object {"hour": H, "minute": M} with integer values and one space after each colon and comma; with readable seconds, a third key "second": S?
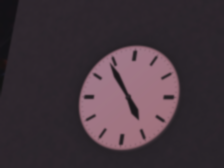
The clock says {"hour": 4, "minute": 54}
